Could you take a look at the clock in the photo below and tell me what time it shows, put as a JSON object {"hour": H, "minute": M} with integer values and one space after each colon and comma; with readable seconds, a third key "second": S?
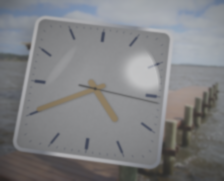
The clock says {"hour": 4, "minute": 40, "second": 16}
